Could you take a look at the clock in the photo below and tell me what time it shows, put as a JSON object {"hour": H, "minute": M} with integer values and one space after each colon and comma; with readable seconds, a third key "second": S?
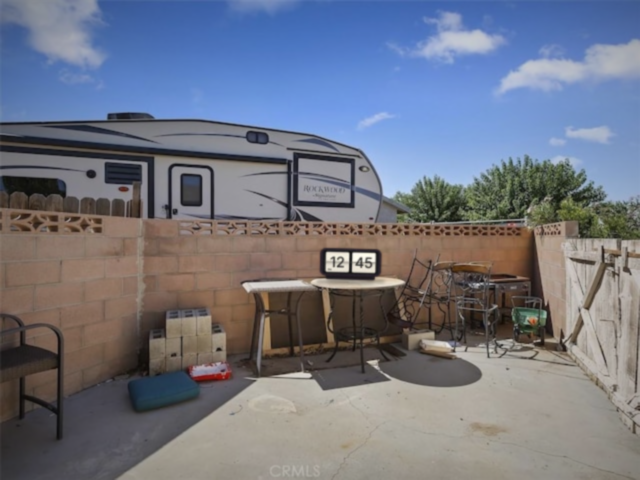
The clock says {"hour": 12, "minute": 45}
